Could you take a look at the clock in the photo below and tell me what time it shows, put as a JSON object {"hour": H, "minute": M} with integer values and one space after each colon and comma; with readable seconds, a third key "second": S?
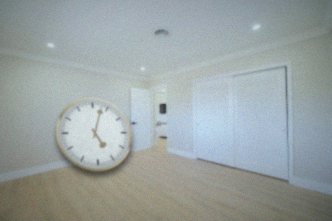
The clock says {"hour": 5, "minute": 3}
